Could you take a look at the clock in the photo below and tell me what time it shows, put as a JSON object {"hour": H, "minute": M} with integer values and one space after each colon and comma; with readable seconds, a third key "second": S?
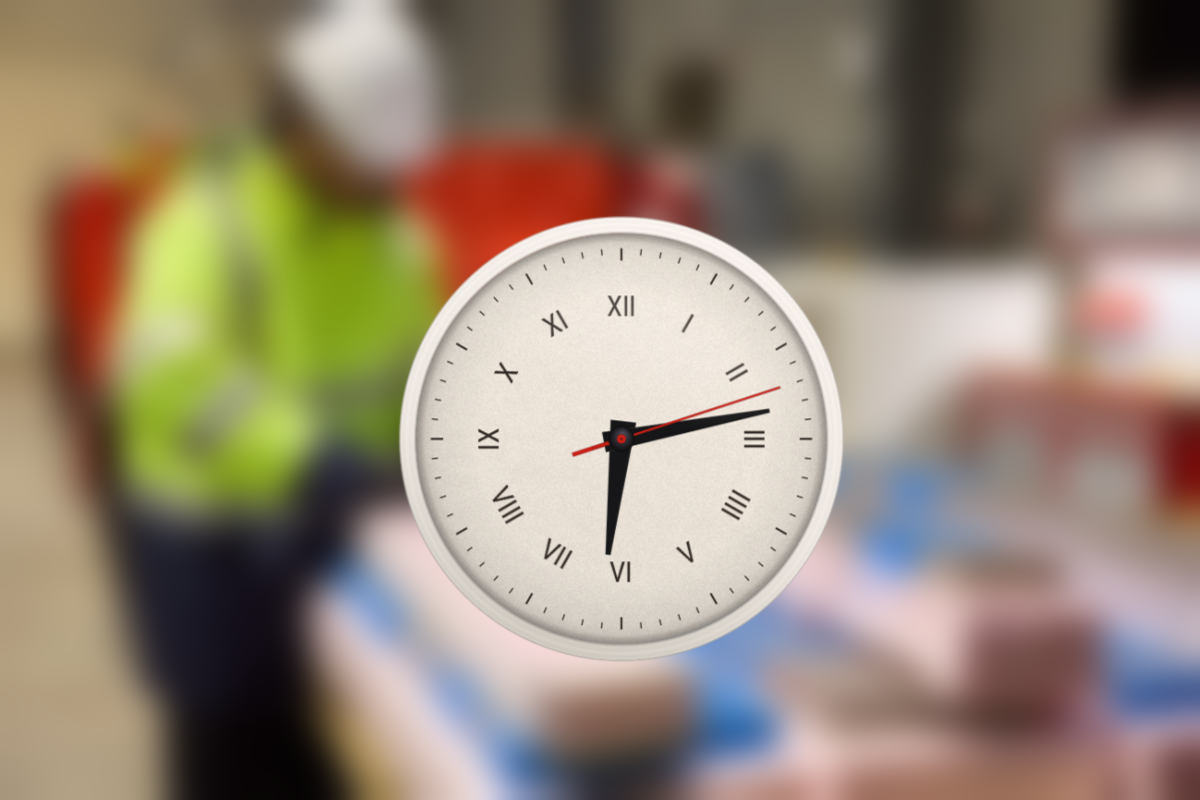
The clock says {"hour": 6, "minute": 13, "second": 12}
